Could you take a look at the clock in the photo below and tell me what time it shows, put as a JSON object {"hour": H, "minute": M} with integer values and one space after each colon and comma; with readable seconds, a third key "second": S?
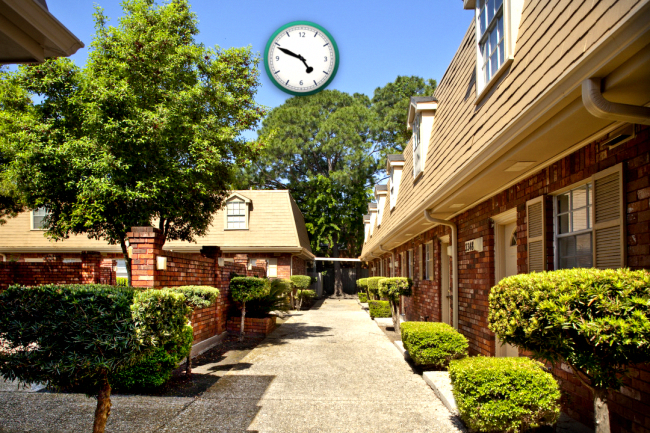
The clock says {"hour": 4, "minute": 49}
